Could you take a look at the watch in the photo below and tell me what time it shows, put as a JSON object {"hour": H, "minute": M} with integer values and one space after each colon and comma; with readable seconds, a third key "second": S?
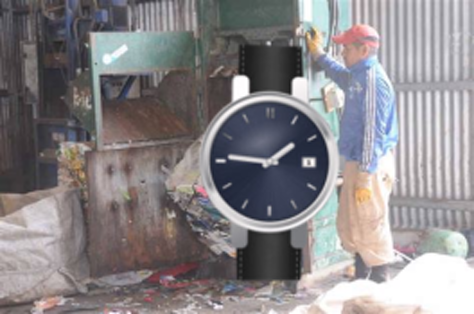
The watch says {"hour": 1, "minute": 46}
